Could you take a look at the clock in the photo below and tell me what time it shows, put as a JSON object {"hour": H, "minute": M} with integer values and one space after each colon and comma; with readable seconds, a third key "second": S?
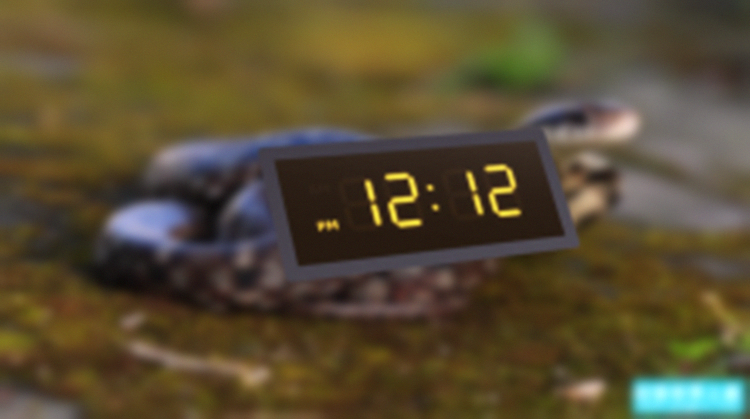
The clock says {"hour": 12, "minute": 12}
